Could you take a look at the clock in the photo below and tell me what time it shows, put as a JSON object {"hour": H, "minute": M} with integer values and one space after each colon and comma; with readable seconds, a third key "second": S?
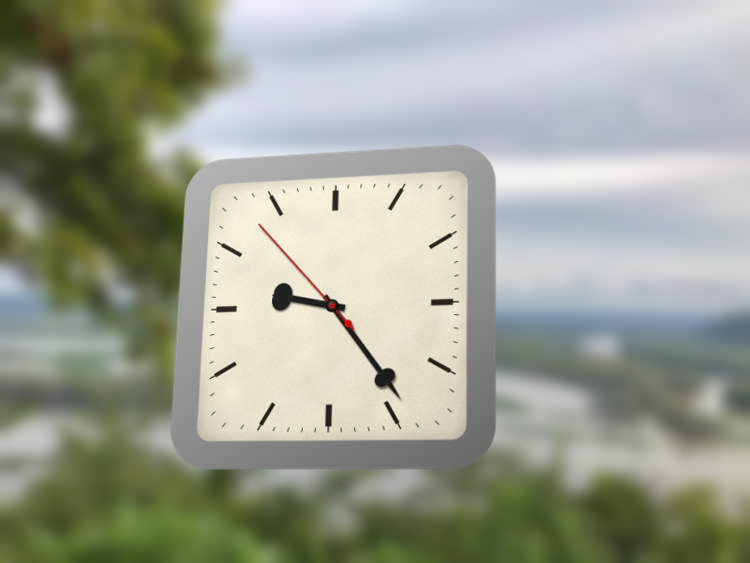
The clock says {"hour": 9, "minute": 23, "second": 53}
